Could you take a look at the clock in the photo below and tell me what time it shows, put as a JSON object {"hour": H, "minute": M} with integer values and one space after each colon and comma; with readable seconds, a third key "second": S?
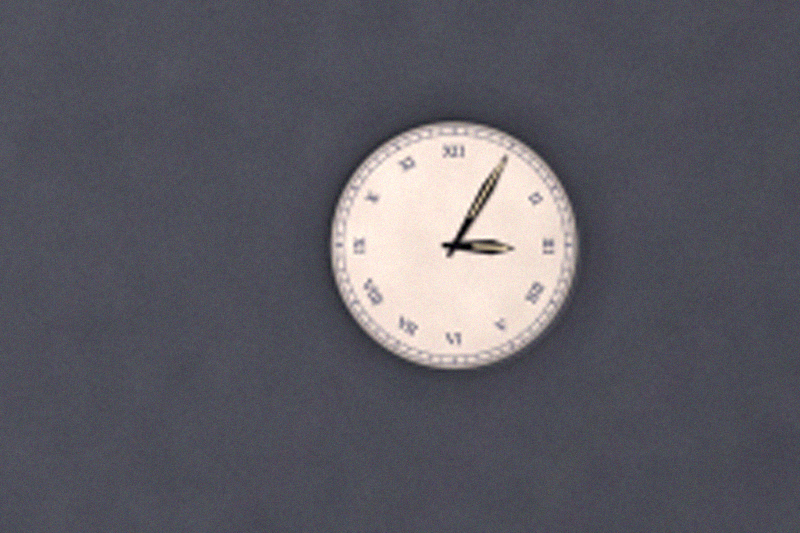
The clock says {"hour": 3, "minute": 5}
